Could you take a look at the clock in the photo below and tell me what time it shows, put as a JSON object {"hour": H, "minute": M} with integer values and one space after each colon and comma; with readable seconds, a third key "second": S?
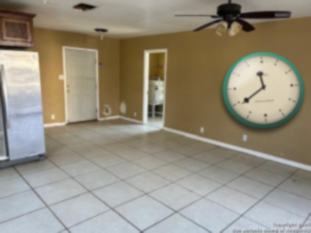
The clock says {"hour": 11, "minute": 39}
